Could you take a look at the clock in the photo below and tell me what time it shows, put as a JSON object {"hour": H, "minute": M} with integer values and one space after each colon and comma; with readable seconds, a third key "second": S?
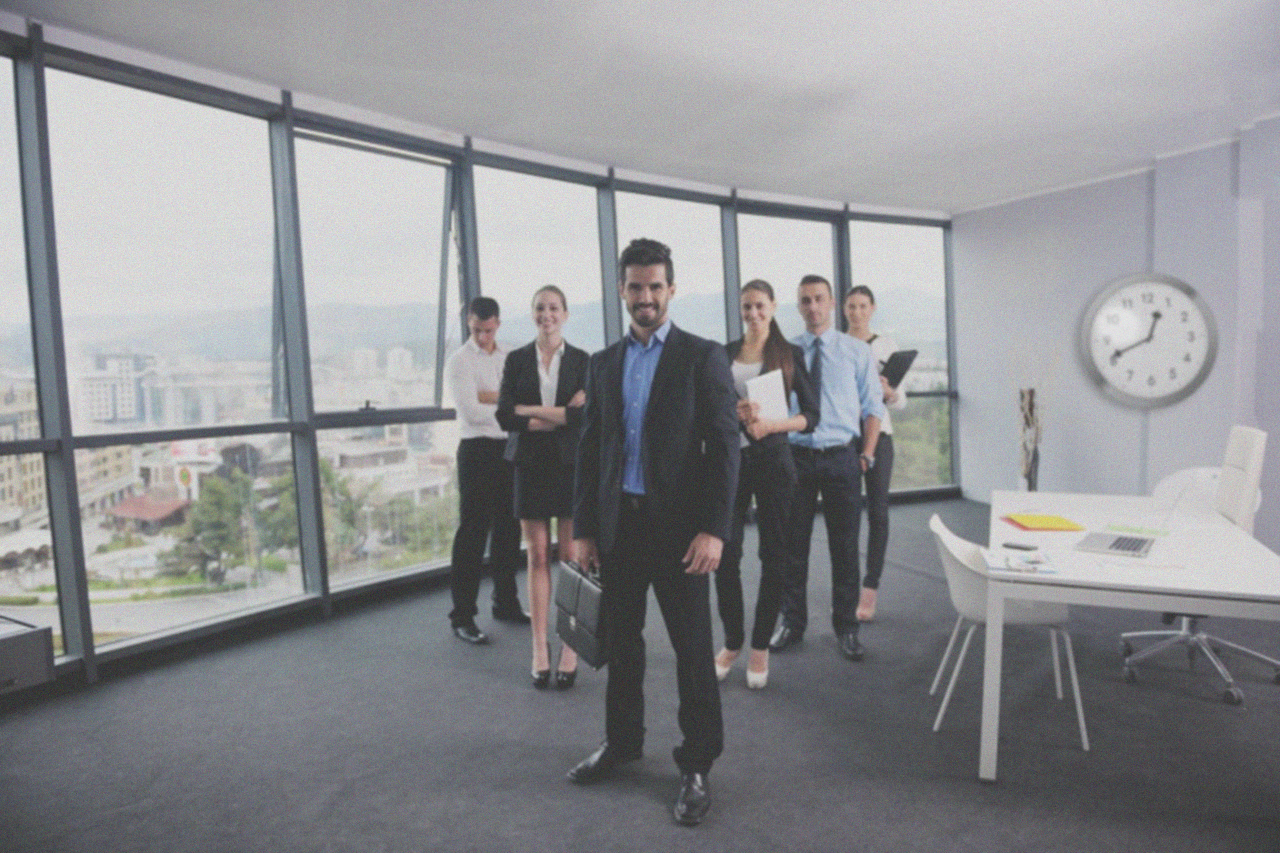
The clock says {"hour": 12, "minute": 41}
